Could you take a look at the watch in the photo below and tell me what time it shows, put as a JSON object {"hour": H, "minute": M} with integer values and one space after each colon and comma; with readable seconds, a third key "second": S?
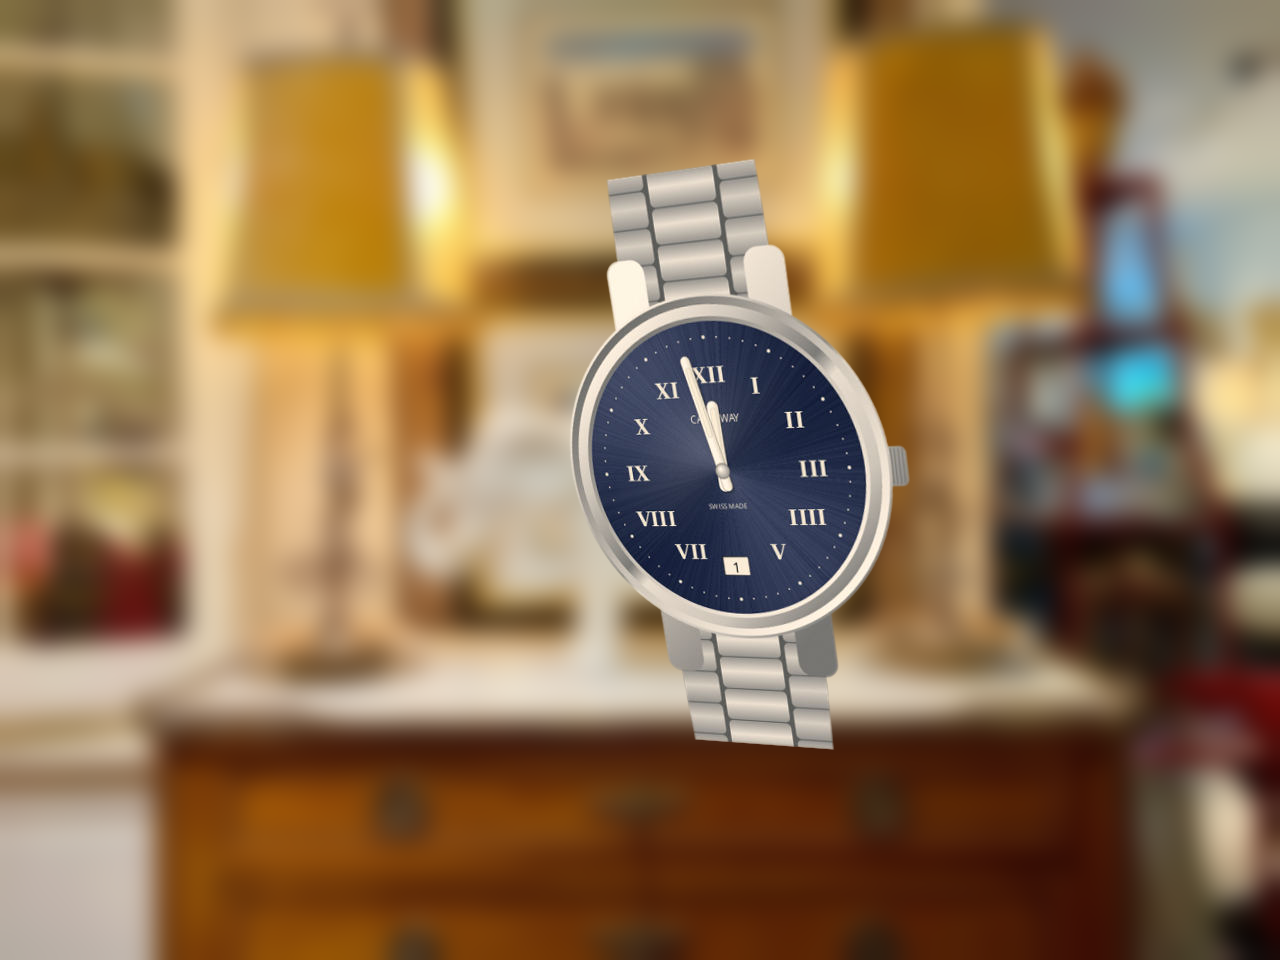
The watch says {"hour": 11, "minute": 58}
